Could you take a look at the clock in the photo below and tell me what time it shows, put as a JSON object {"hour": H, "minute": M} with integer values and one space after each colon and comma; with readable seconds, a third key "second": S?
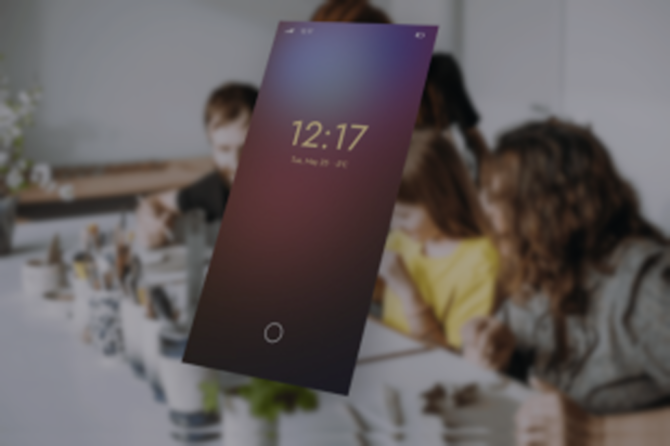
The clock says {"hour": 12, "minute": 17}
